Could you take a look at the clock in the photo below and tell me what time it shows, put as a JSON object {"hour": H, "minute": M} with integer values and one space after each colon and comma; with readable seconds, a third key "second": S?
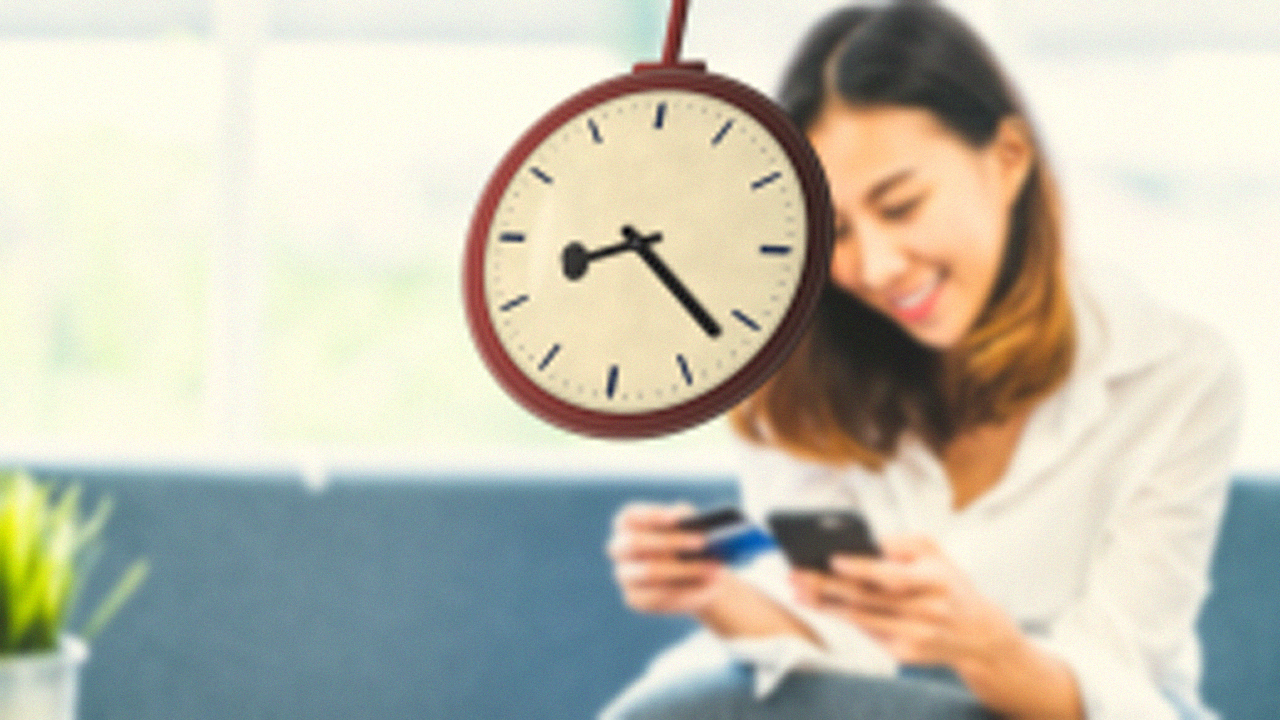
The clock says {"hour": 8, "minute": 22}
